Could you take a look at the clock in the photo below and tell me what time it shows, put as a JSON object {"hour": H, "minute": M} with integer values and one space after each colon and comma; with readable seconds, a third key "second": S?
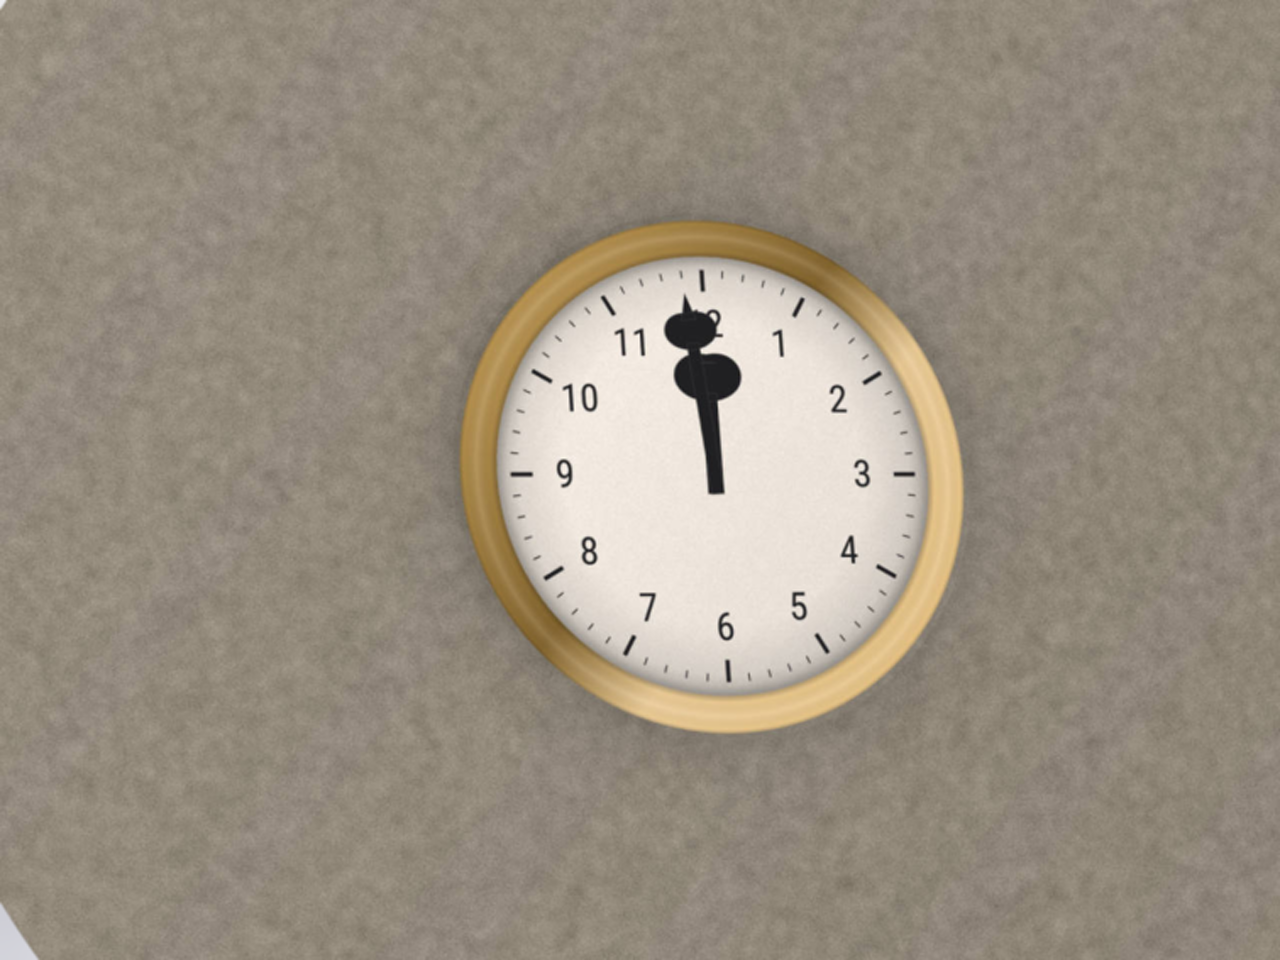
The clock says {"hour": 11, "minute": 59}
